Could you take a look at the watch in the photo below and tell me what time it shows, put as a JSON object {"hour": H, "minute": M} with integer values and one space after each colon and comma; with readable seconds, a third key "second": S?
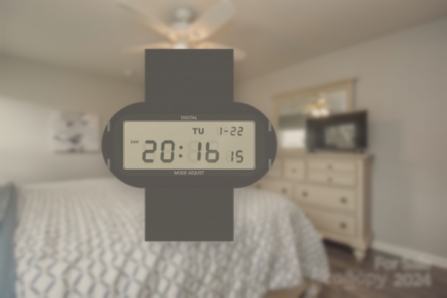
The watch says {"hour": 20, "minute": 16, "second": 15}
